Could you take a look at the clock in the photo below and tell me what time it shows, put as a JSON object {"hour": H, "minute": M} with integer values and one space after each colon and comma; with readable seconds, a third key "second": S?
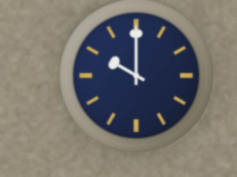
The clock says {"hour": 10, "minute": 0}
